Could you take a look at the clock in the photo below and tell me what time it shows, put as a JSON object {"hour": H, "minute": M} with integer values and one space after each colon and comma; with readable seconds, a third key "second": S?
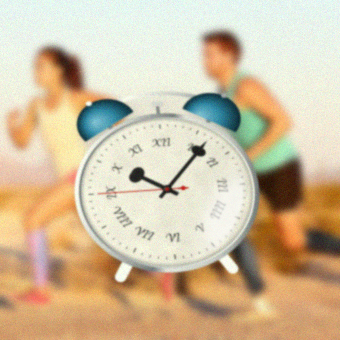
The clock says {"hour": 10, "minute": 6, "second": 45}
